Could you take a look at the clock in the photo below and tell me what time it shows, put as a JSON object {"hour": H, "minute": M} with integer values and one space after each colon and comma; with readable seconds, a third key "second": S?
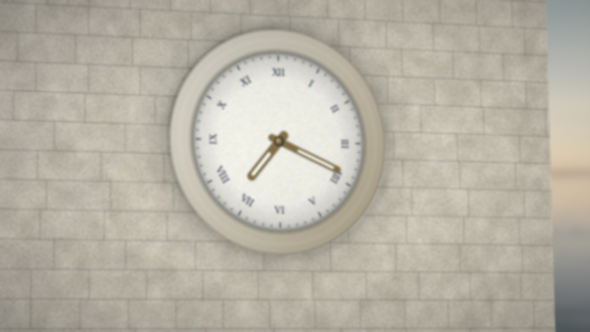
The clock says {"hour": 7, "minute": 19}
